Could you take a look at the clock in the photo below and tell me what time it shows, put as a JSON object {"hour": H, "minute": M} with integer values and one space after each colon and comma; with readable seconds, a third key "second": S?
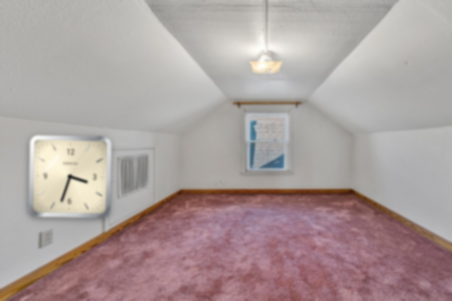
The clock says {"hour": 3, "minute": 33}
